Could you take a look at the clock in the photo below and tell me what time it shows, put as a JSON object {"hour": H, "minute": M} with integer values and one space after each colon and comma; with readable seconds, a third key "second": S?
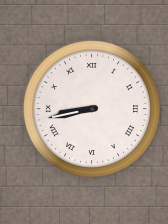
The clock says {"hour": 8, "minute": 43}
